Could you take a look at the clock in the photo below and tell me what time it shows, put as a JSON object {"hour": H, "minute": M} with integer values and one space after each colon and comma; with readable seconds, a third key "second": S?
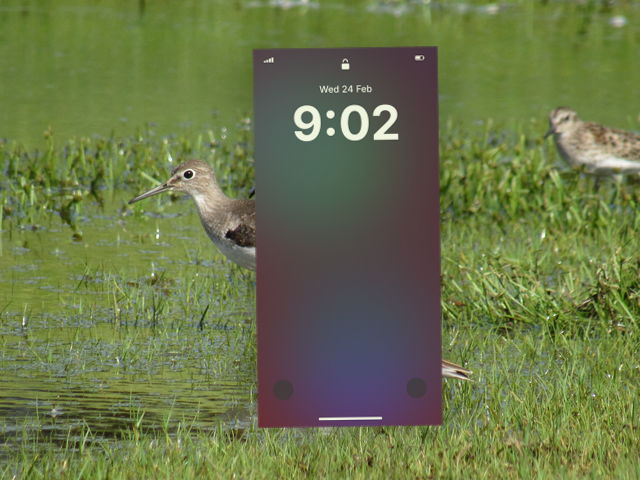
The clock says {"hour": 9, "minute": 2}
